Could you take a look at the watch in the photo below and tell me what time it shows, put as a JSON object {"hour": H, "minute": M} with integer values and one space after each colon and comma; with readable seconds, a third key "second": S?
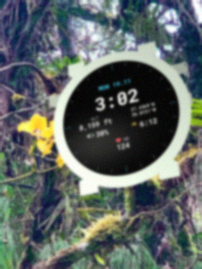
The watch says {"hour": 3, "minute": 2}
